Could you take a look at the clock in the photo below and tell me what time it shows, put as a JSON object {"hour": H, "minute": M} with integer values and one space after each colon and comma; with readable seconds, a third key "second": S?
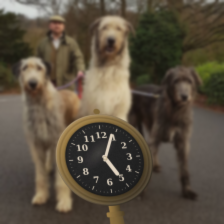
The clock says {"hour": 5, "minute": 4}
